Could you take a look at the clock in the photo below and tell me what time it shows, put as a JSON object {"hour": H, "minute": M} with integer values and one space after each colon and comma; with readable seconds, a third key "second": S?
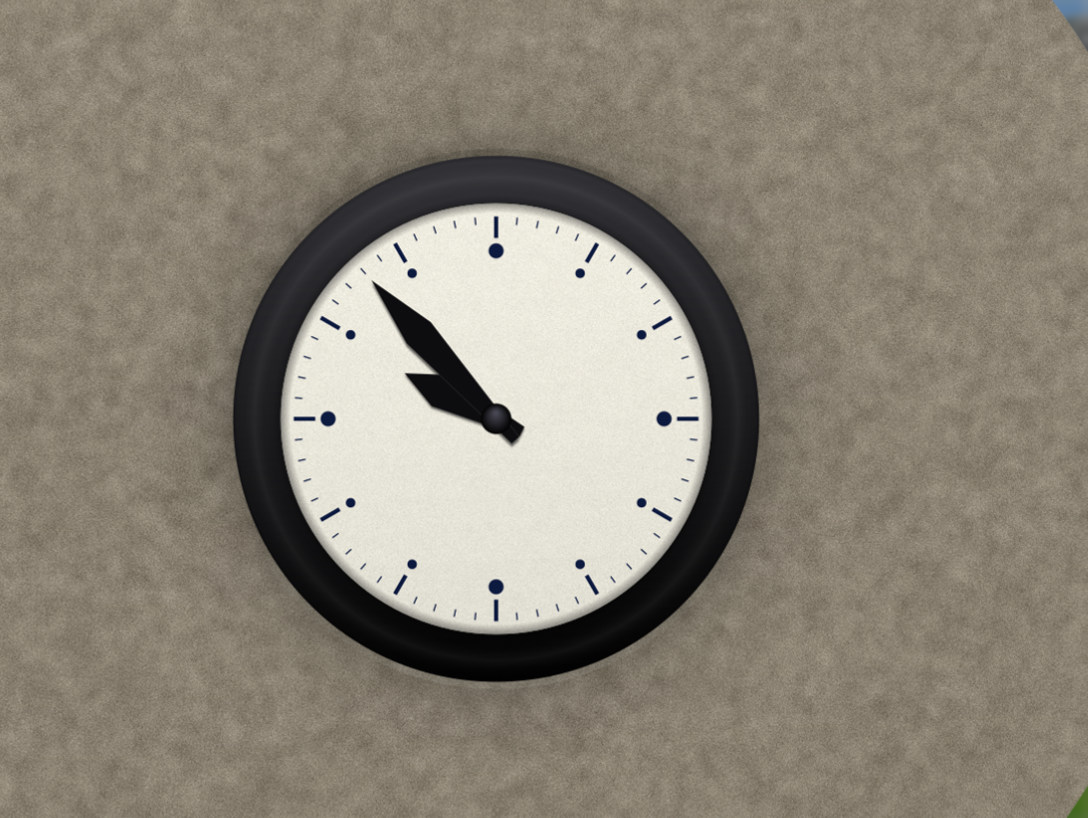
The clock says {"hour": 9, "minute": 53}
